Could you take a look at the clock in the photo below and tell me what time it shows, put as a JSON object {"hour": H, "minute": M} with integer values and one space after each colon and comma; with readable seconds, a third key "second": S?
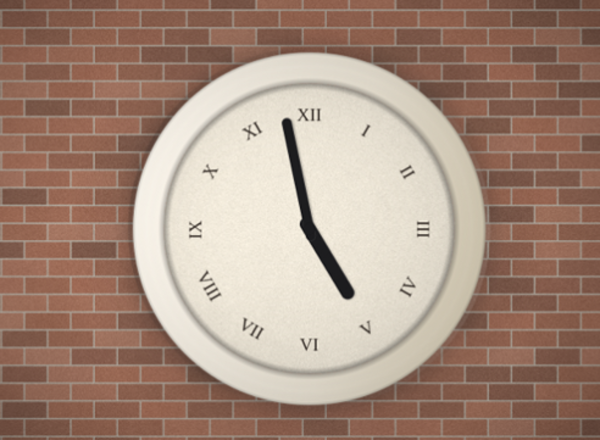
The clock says {"hour": 4, "minute": 58}
